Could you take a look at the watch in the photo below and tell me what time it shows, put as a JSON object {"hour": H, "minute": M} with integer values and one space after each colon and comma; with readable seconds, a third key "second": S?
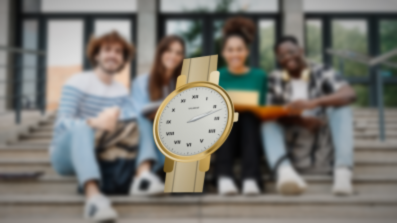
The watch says {"hour": 2, "minute": 12}
